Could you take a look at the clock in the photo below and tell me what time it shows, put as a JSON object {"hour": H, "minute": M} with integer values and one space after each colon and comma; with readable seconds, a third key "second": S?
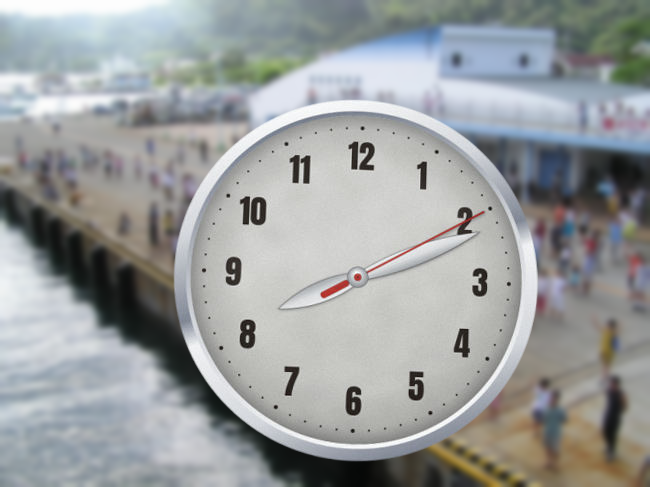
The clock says {"hour": 8, "minute": 11, "second": 10}
